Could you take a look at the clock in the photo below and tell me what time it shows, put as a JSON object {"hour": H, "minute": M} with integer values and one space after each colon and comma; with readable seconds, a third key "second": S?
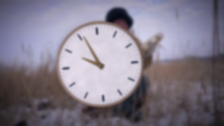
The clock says {"hour": 9, "minute": 56}
